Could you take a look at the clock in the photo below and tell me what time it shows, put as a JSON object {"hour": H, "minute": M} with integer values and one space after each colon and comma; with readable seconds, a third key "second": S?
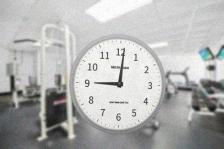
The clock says {"hour": 9, "minute": 1}
